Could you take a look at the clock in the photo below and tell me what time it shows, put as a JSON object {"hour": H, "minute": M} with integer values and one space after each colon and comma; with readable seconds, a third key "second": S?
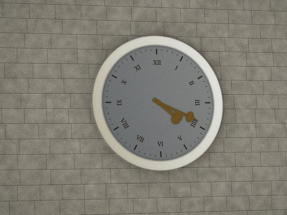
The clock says {"hour": 4, "minute": 19}
